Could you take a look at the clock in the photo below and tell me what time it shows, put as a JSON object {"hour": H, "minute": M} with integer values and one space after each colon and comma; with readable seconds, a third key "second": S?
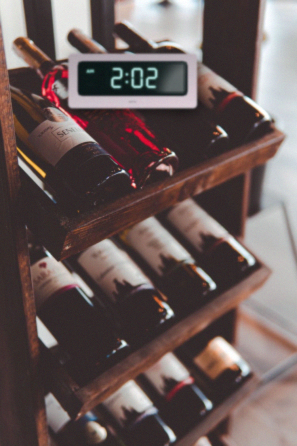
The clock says {"hour": 2, "minute": 2}
